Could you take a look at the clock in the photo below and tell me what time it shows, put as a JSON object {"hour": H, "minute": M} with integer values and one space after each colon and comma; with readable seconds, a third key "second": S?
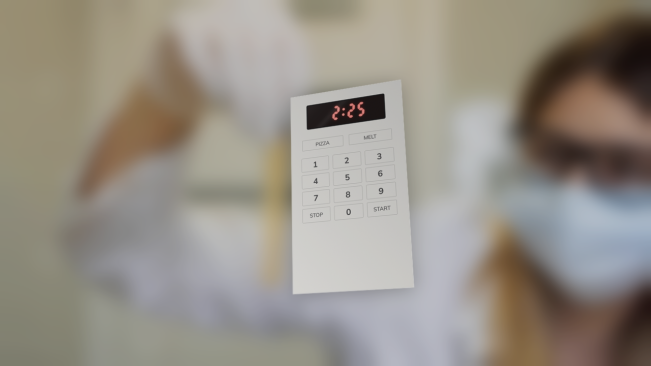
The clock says {"hour": 2, "minute": 25}
